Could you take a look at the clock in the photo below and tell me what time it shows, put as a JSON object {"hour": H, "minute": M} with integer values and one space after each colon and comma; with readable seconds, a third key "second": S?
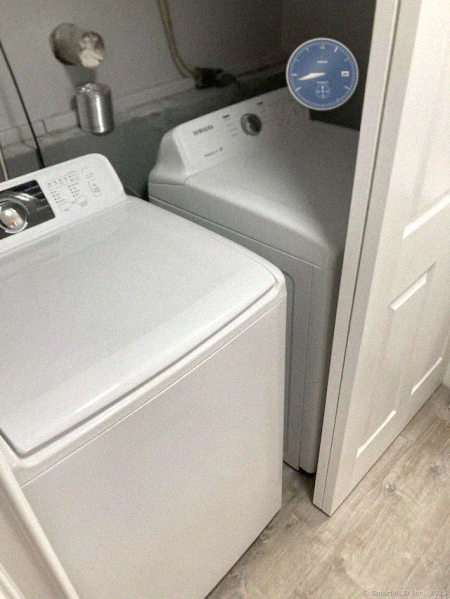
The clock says {"hour": 8, "minute": 43}
